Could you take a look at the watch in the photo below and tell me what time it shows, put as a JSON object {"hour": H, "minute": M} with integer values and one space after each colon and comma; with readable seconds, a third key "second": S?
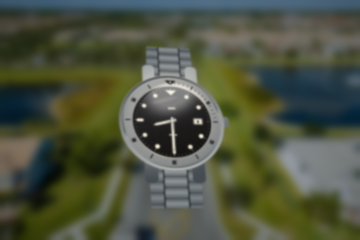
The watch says {"hour": 8, "minute": 30}
